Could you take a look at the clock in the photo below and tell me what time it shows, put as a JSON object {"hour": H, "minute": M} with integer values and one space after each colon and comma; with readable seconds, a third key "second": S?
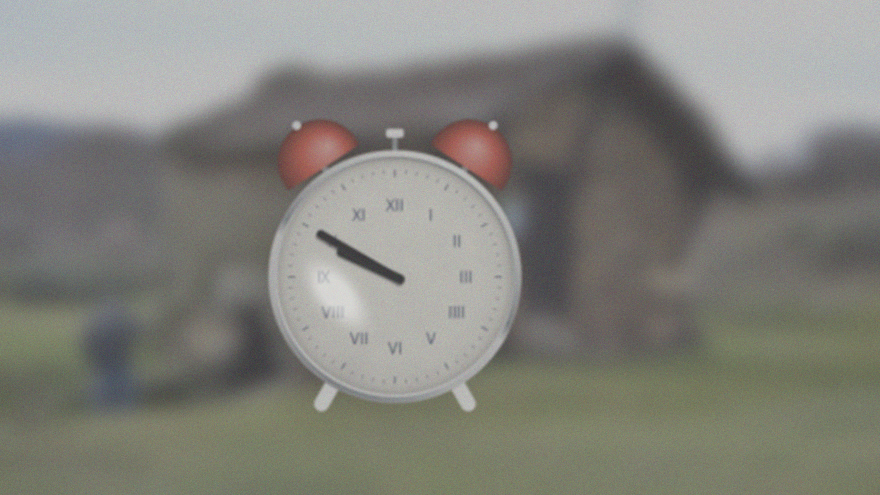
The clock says {"hour": 9, "minute": 50}
